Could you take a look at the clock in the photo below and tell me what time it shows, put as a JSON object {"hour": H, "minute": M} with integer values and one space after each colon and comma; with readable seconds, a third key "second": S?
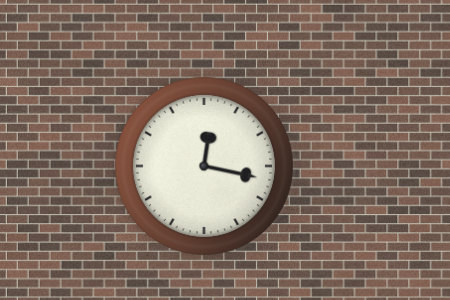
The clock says {"hour": 12, "minute": 17}
